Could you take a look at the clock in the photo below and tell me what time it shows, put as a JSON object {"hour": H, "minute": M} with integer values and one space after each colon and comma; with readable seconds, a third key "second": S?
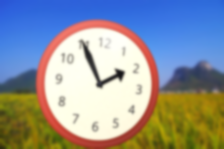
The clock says {"hour": 1, "minute": 55}
